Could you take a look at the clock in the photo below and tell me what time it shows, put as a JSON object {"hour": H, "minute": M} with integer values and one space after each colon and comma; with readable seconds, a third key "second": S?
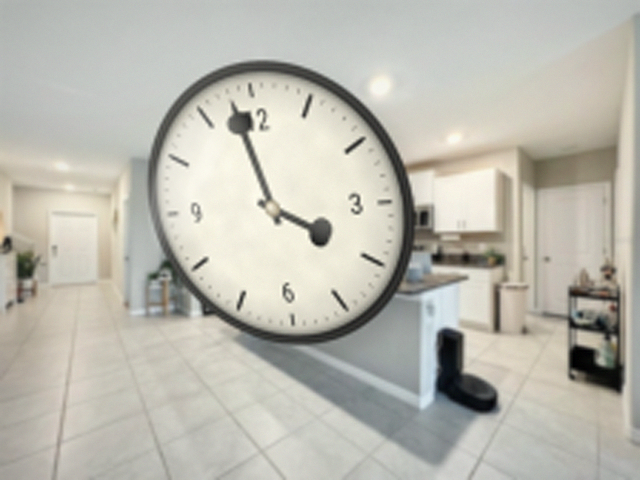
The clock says {"hour": 3, "minute": 58}
